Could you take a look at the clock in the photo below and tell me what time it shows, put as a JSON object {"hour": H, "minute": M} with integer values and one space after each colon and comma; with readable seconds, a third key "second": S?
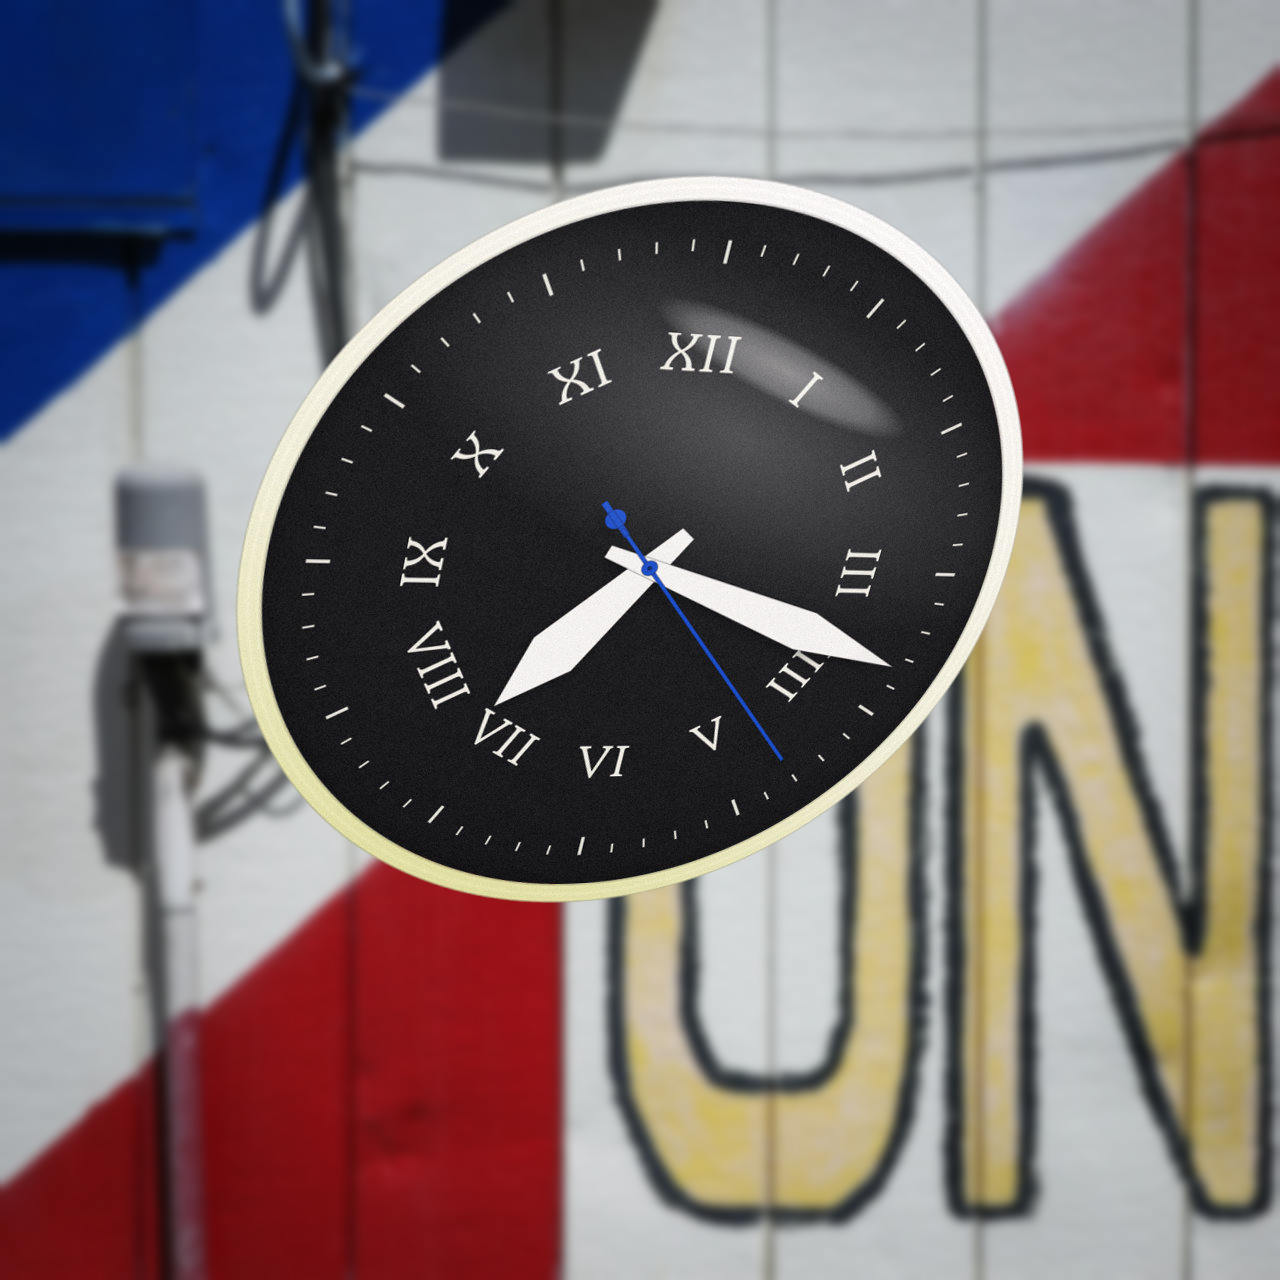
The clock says {"hour": 7, "minute": 18, "second": 23}
